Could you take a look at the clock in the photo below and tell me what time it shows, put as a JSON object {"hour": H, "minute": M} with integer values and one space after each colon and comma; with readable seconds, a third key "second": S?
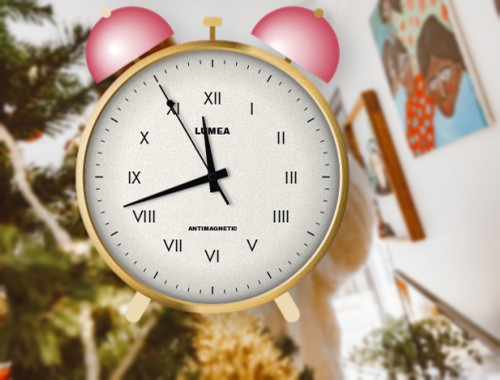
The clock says {"hour": 11, "minute": 41, "second": 55}
